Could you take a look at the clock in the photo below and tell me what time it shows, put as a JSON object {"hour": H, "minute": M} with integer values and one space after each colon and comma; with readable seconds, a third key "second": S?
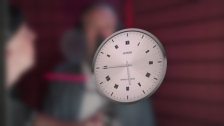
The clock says {"hour": 5, "minute": 45}
